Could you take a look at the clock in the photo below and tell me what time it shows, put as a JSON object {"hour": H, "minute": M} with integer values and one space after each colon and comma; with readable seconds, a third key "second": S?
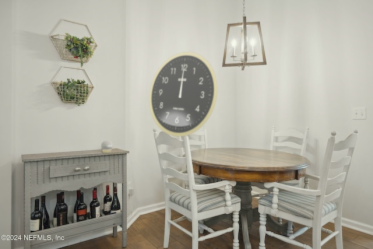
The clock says {"hour": 12, "minute": 0}
